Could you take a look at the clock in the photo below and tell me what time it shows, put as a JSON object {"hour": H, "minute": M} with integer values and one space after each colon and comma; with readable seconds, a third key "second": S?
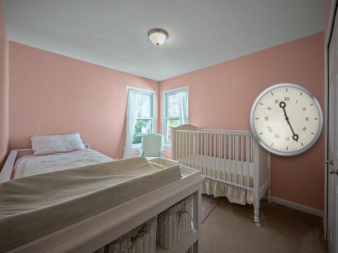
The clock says {"hour": 11, "minute": 26}
